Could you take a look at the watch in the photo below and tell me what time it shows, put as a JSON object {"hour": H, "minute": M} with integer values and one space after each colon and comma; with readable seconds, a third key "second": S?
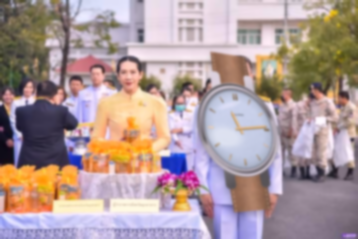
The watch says {"hour": 11, "minute": 14}
